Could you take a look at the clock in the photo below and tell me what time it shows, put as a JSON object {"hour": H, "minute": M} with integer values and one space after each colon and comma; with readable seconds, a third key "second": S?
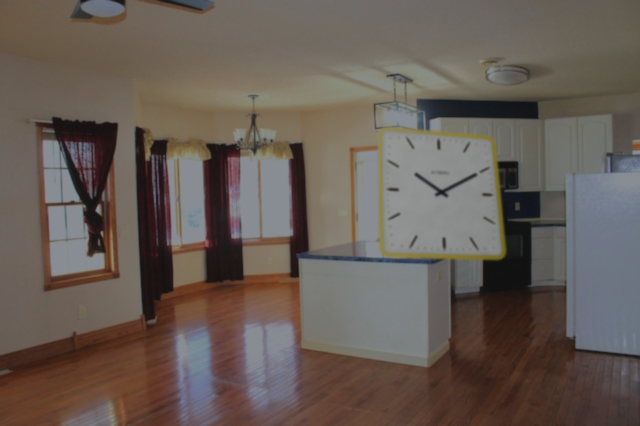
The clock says {"hour": 10, "minute": 10}
